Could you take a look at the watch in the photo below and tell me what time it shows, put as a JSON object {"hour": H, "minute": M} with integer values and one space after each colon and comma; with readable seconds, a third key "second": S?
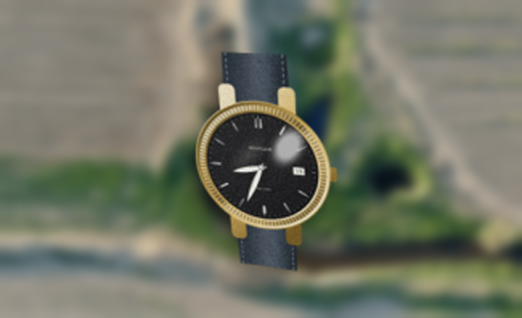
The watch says {"hour": 8, "minute": 34}
